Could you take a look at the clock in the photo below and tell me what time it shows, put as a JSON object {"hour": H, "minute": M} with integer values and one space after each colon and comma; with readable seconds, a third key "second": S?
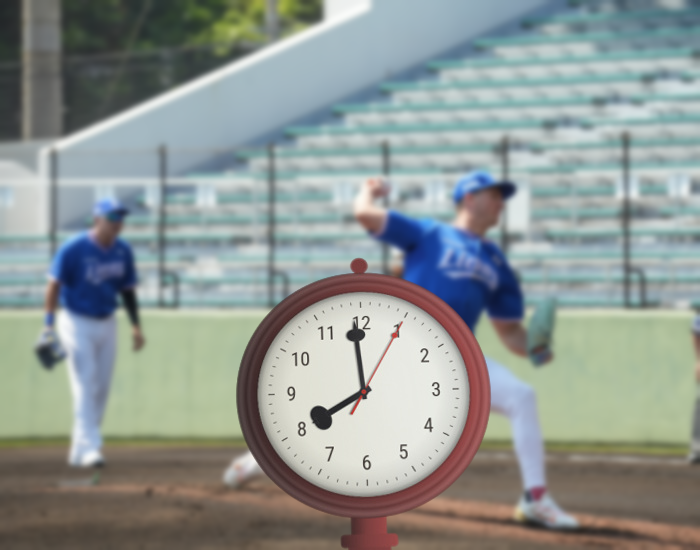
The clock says {"hour": 7, "minute": 59, "second": 5}
